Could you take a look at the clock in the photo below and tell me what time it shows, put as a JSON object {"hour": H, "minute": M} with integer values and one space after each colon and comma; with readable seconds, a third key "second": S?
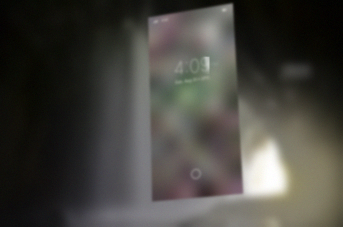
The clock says {"hour": 4, "minute": 9}
